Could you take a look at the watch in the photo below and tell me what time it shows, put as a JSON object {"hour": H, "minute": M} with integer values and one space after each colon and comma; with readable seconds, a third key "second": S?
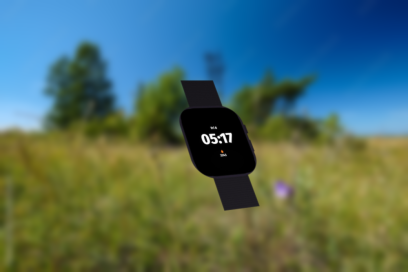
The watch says {"hour": 5, "minute": 17}
